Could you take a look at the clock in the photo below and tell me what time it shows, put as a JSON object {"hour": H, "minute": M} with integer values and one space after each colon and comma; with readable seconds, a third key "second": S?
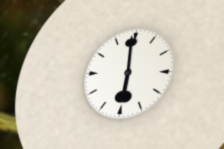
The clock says {"hour": 5, "minute": 59}
